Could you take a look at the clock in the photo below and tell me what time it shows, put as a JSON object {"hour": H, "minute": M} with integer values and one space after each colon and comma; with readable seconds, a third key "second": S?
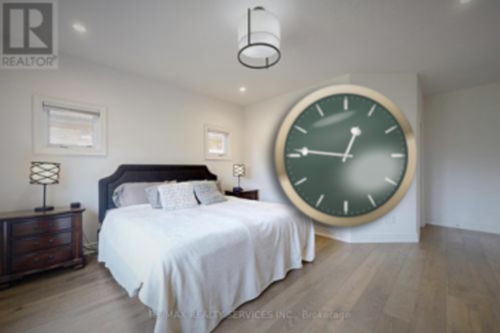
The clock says {"hour": 12, "minute": 46}
